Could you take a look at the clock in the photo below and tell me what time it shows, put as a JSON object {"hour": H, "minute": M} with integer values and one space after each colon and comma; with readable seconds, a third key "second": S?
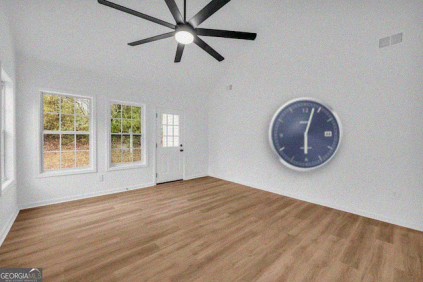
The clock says {"hour": 6, "minute": 3}
